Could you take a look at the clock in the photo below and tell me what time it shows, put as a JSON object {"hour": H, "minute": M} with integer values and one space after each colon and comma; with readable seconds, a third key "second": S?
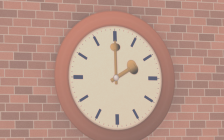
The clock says {"hour": 2, "minute": 0}
